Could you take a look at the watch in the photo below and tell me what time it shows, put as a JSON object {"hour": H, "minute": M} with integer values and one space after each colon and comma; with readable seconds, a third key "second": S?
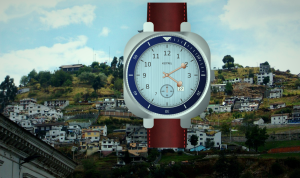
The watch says {"hour": 4, "minute": 10}
